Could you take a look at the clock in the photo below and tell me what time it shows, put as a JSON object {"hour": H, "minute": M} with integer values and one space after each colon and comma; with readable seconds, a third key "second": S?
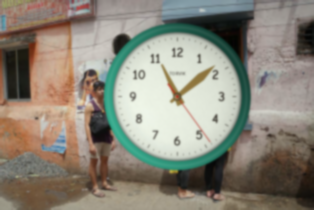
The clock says {"hour": 11, "minute": 8, "second": 24}
